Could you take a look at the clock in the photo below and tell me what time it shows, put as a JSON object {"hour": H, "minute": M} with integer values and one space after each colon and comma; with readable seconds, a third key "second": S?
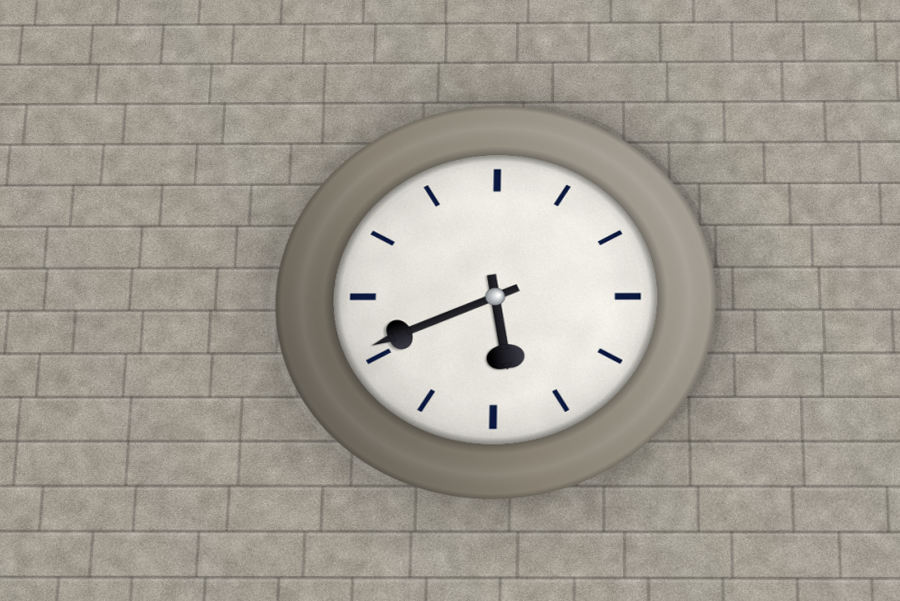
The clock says {"hour": 5, "minute": 41}
